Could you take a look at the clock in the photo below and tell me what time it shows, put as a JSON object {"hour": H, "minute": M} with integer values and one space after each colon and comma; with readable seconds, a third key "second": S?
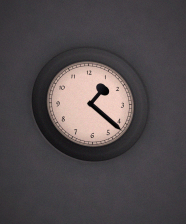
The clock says {"hour": 1, "minute": 22}
